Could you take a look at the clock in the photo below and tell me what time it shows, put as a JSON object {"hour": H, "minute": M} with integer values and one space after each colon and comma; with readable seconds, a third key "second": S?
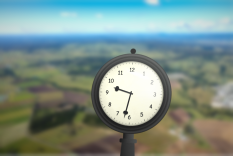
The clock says {"hour": 9, "minute": 32}
